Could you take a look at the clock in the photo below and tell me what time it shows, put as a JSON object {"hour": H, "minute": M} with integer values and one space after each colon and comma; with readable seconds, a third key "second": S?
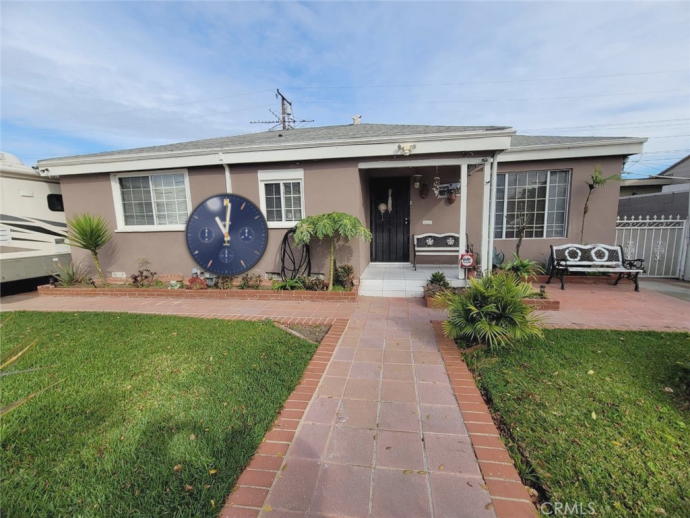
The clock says {"hour": 11, "minute": 1}
